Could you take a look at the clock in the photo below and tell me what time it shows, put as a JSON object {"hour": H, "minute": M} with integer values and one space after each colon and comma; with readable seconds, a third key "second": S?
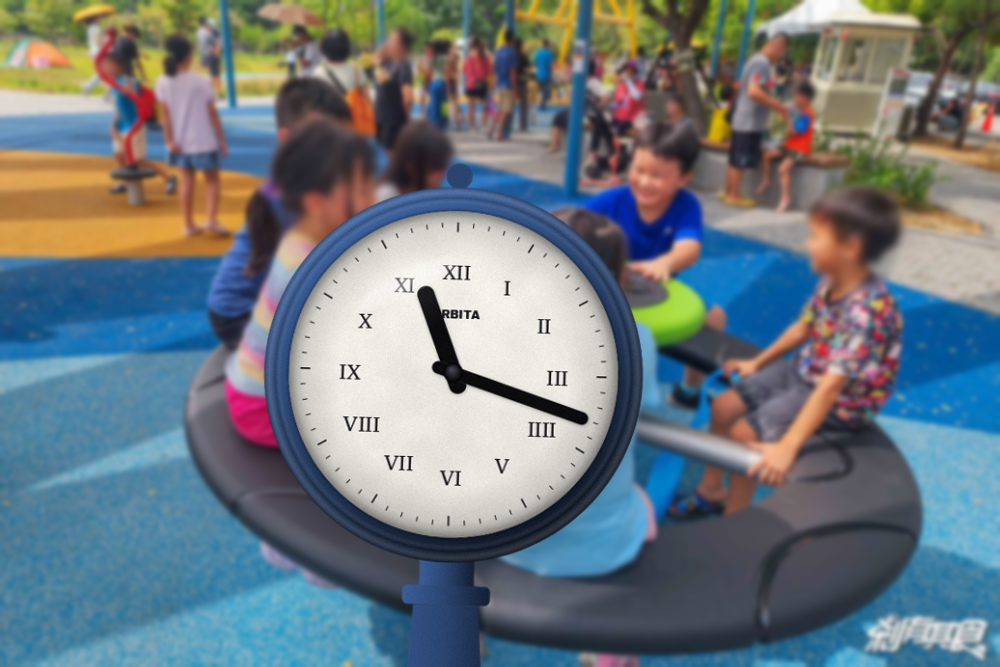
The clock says {"hour": 11, "minute": 18}
